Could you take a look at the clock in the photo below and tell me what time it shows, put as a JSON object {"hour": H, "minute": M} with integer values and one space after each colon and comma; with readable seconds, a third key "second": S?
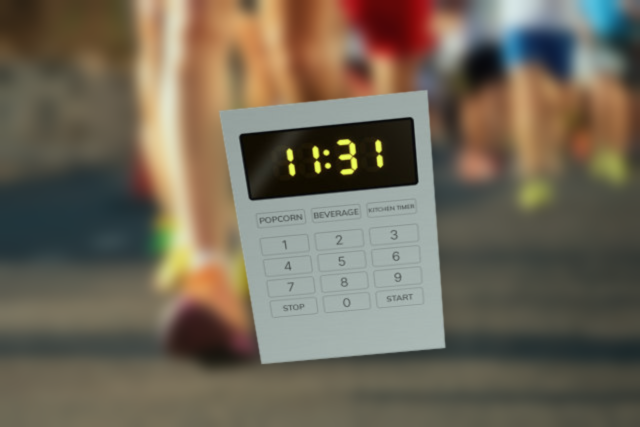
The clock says {"hour": 11, "minute": 31}
